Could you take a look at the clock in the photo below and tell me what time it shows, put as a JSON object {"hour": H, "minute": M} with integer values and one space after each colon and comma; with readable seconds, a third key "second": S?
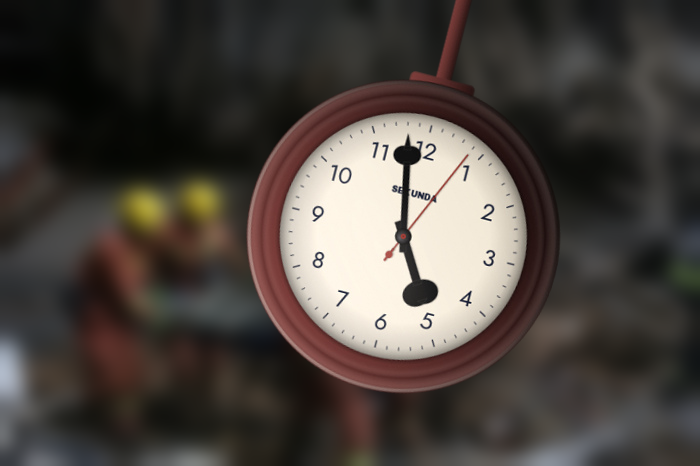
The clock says {"hour": 4, "minute": 58, "second": 4}
